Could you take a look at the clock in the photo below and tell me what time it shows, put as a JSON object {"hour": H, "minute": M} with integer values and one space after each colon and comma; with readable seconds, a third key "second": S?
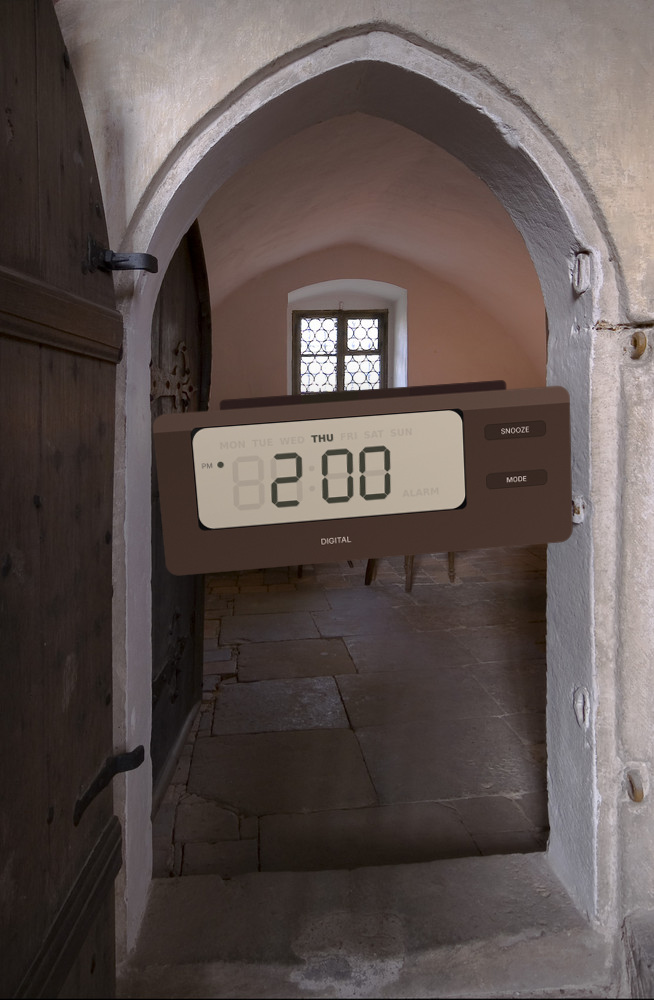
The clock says {"hour": 2, "minute": 0}
